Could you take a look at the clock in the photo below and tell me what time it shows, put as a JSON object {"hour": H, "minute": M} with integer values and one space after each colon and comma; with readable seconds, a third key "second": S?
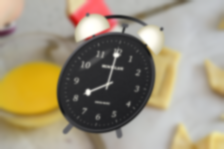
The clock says {"hour": 8, "minute": 0}
